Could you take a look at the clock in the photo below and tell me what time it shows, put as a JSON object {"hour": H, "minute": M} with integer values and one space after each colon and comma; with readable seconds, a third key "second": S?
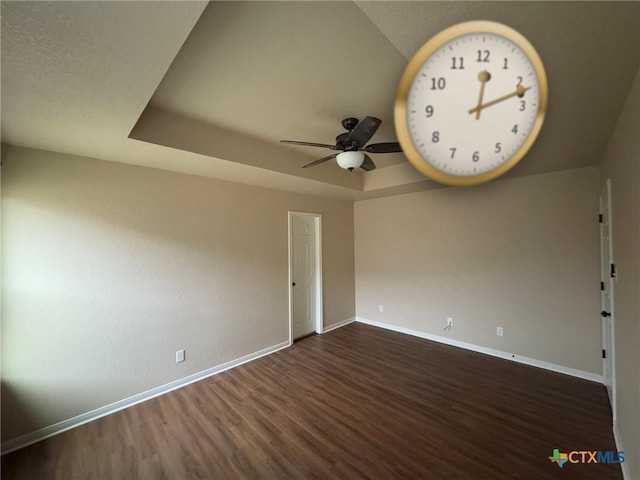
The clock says {"hour": 12, "minute": 12}
